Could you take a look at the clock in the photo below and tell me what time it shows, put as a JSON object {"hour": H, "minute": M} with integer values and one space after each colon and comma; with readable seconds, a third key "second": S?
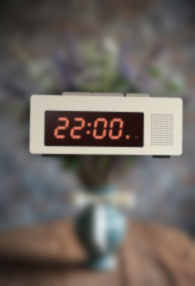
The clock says {"hour": 22, "minute": 0}
